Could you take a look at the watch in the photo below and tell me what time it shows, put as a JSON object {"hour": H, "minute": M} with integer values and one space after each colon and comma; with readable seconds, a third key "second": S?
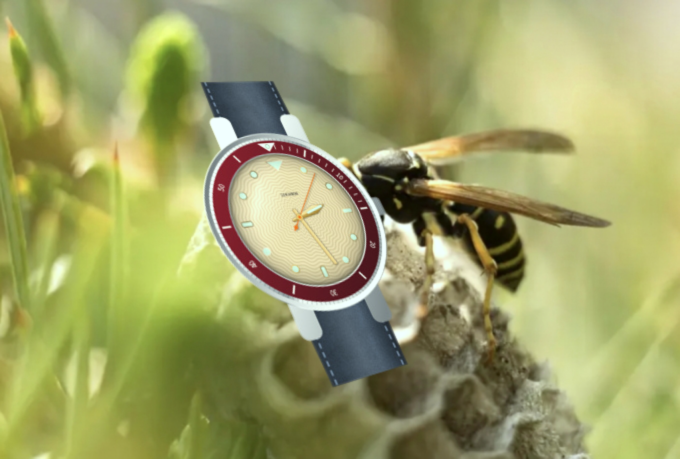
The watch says {"hour": 2, "minute": 27, "second": 7}
